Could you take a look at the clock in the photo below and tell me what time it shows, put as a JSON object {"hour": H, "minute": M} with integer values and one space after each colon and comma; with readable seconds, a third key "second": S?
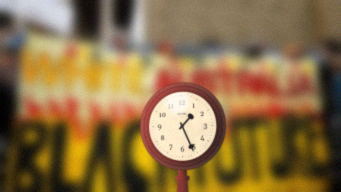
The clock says {"hour": 1, "minute": 26}
